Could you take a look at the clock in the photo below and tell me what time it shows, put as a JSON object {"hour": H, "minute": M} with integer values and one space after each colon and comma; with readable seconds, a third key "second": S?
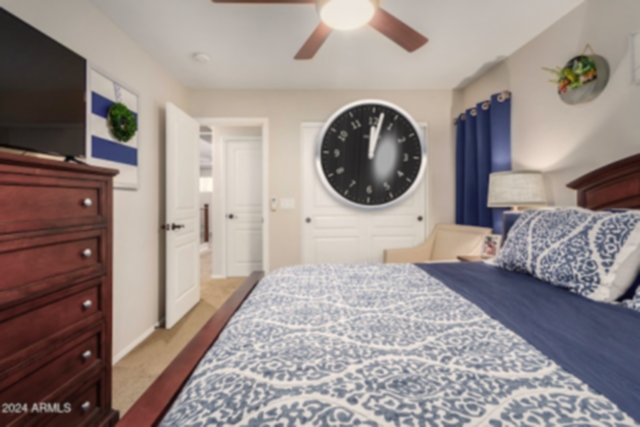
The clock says {"hour": 12, "minute": 2}
